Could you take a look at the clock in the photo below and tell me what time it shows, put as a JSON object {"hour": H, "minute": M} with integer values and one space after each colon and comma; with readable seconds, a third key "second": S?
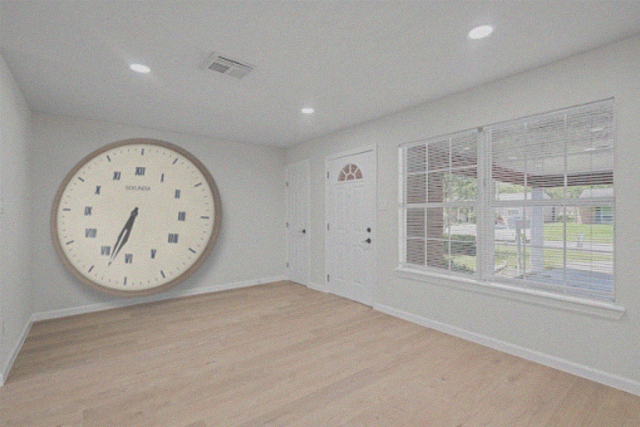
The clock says {"hour": 6, "minute": 33}
